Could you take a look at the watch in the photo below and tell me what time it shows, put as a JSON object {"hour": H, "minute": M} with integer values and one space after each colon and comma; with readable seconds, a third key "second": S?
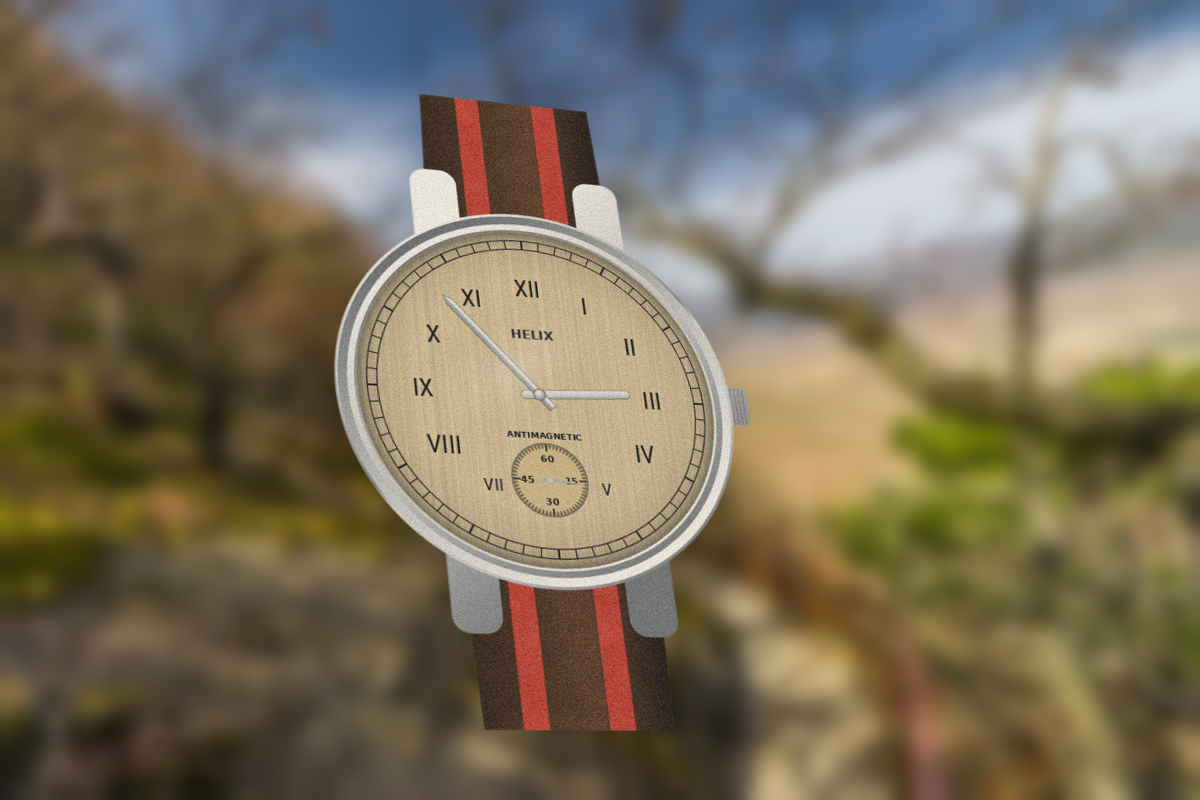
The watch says {"hour": 2, "minute": 53, "second": 16}
